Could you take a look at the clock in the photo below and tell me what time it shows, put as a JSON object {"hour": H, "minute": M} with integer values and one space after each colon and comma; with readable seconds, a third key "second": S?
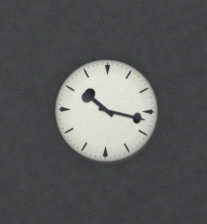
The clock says {"hour": 10, "minute": 17}
